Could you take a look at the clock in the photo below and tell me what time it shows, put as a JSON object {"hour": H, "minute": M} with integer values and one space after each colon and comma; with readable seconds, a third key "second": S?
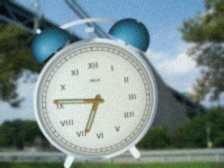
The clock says {"hour": 6, "minute": 46}
